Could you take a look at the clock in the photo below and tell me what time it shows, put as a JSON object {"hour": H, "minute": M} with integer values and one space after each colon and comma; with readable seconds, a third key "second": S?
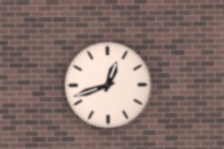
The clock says {"hour": 12, "minute": 42}
